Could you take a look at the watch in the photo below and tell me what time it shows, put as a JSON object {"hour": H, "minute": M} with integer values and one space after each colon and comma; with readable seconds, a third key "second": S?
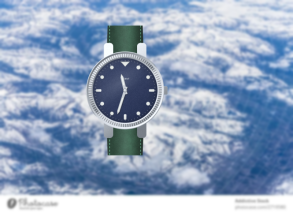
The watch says {"hour": 11, "minute": 33}
